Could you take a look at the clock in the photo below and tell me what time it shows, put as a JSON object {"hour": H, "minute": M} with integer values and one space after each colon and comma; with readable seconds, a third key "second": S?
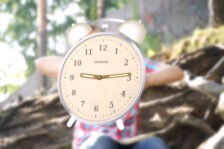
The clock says {"hour": 9, "minute": 14}
